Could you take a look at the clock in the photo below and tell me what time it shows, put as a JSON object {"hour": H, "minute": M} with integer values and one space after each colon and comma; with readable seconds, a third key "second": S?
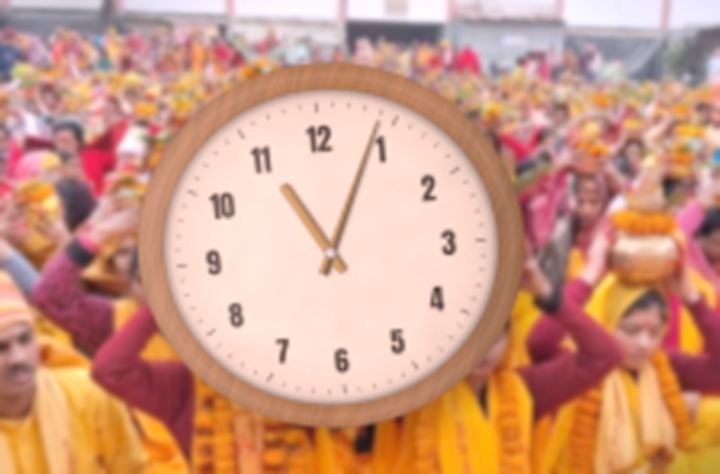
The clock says {"hour": 11, "minute": 4}
